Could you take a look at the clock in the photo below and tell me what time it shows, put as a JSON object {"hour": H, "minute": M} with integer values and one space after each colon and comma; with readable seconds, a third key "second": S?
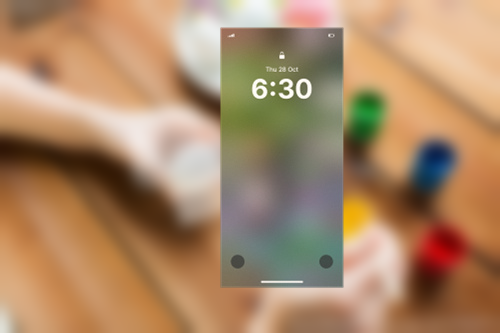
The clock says {"hour": 6, "minute": 30}
